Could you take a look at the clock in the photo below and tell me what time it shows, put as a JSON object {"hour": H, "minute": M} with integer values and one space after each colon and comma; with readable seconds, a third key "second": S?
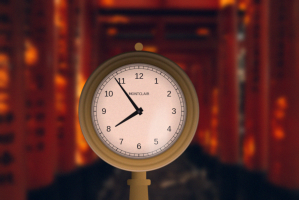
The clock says {"hour": 7, "minute": 54}
